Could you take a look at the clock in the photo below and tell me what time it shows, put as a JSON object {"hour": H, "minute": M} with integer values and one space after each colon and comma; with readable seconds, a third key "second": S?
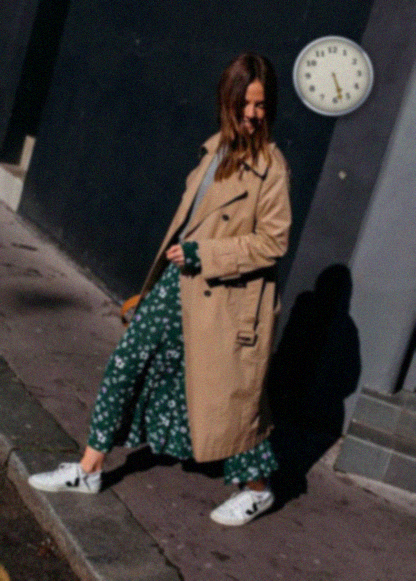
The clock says {"hour": 5, "minute": 28}
